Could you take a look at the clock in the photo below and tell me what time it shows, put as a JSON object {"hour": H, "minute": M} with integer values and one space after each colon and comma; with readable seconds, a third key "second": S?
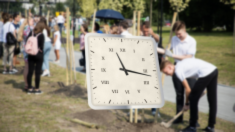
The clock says {"hour": 11, "minute": 17}
